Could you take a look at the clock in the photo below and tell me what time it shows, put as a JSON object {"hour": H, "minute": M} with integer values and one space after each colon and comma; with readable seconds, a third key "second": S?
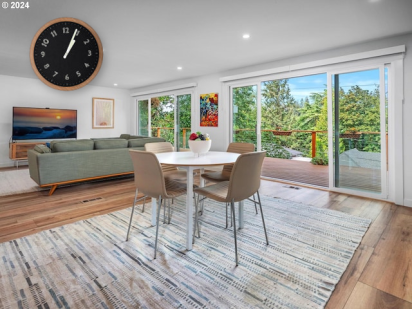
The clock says {"hour": 1, "minute": 4}
